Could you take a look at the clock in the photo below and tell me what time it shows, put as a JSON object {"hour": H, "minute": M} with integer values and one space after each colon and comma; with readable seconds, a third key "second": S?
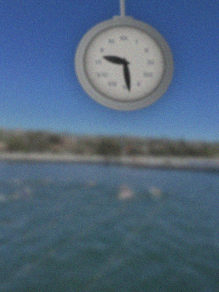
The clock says {"hour": 9, "minute": 29}
